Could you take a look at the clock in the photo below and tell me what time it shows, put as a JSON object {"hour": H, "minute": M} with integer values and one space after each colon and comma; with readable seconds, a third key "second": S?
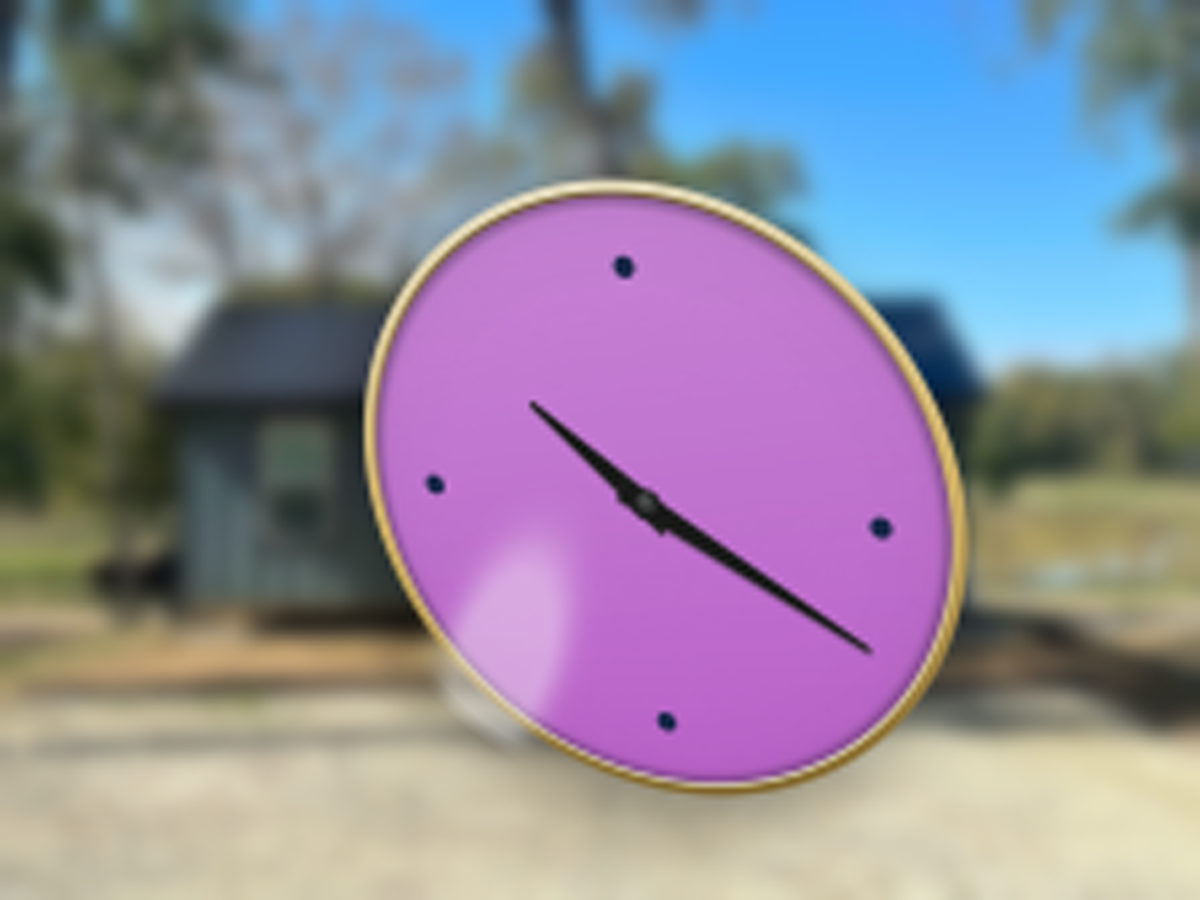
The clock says {"hour": 10, "minute": 20}
